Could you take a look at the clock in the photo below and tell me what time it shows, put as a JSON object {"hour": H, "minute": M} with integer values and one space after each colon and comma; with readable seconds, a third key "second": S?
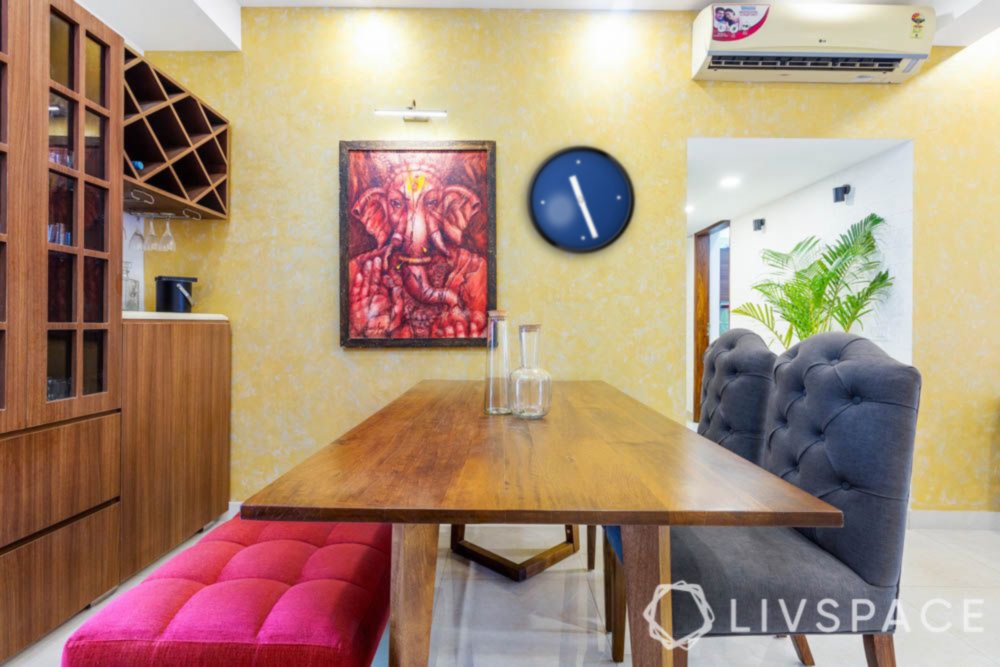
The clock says {"hour": 11, "minute": 27}
